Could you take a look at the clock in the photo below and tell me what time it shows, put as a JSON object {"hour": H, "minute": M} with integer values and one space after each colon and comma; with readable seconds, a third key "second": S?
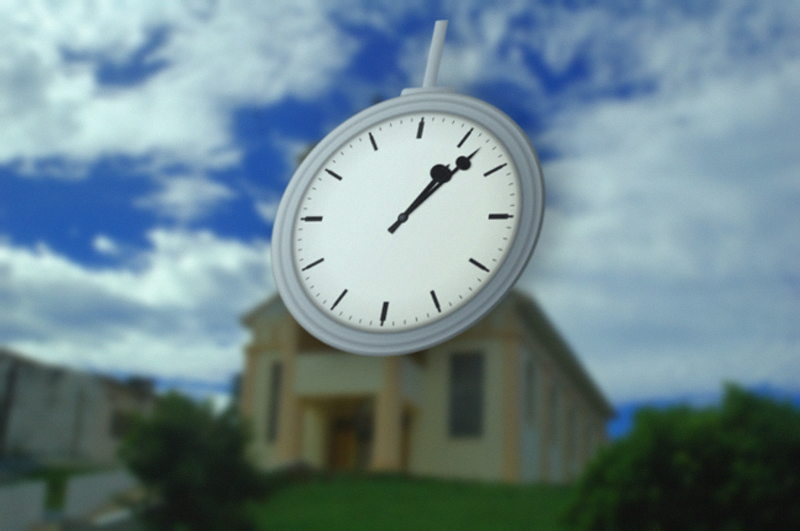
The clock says {"hour": 1, "minute": 7}
